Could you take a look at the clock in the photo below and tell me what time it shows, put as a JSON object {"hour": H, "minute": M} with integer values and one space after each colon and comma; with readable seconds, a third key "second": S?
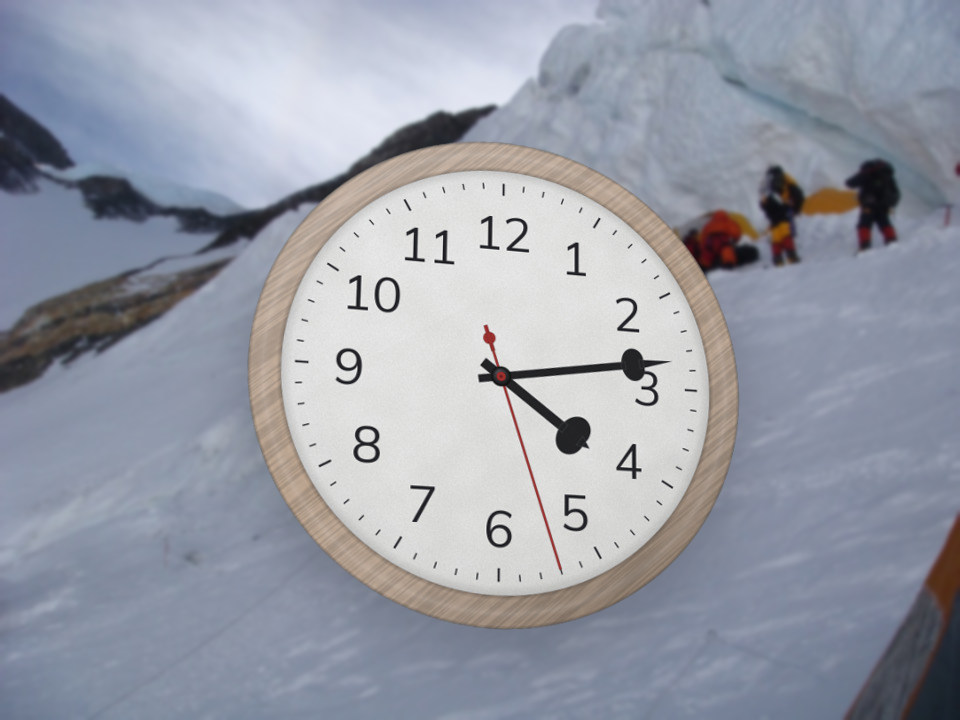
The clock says {"hour": 4, "minute": 13, "second": 27}
